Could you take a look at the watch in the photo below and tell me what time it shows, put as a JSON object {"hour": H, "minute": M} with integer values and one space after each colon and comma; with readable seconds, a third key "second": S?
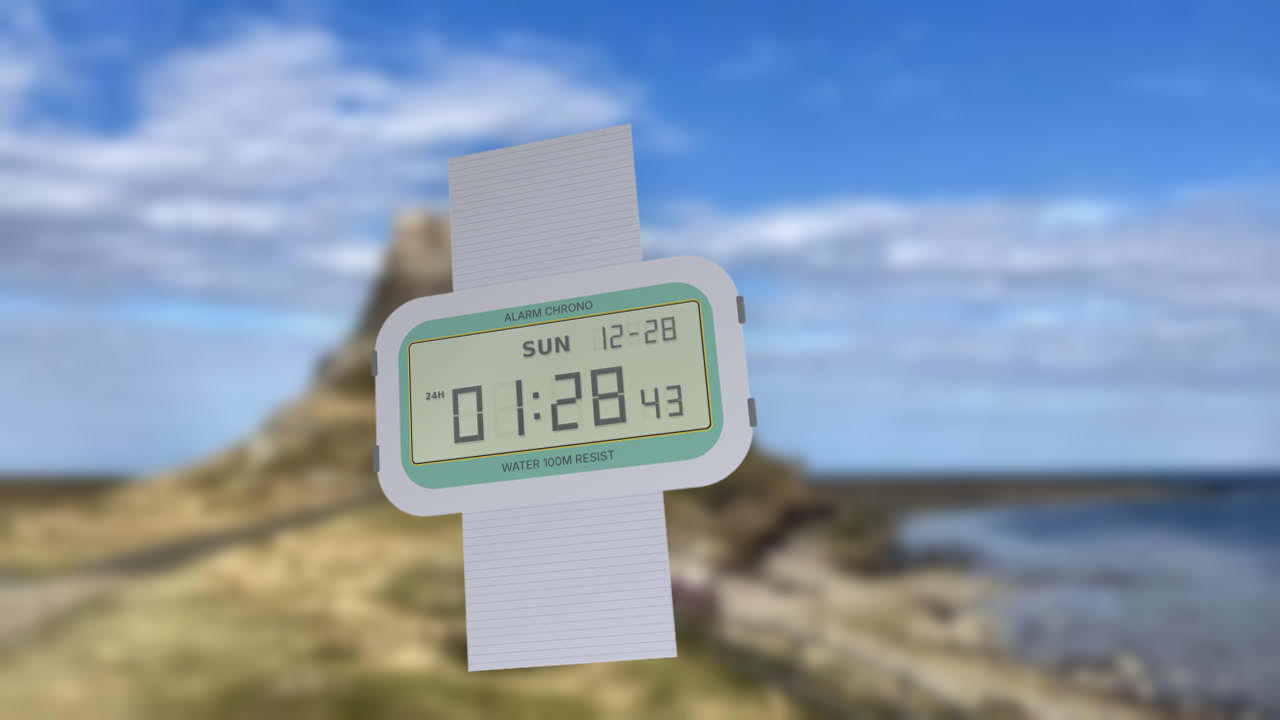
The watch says {"hour": 1, "minute": 28, "second": 43}
